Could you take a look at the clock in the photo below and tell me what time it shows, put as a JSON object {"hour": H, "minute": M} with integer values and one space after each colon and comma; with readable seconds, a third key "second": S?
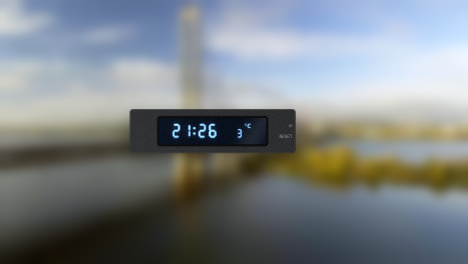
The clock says {"hour": 21, "minute": 26}
